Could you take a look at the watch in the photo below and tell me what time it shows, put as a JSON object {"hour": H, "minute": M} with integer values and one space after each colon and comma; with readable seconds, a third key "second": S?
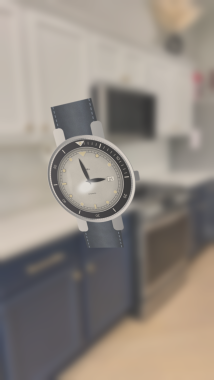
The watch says {"hour": 2, "minute": 58}
